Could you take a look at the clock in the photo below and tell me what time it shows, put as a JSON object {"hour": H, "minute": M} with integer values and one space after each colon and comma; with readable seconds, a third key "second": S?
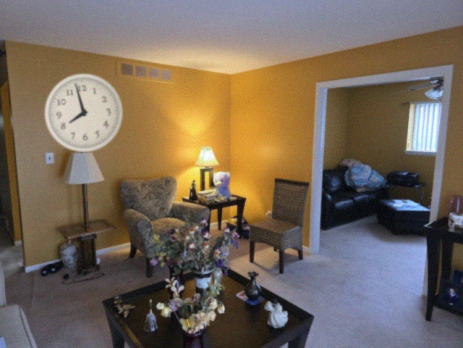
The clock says {"hour": 7, "minute": 58}
